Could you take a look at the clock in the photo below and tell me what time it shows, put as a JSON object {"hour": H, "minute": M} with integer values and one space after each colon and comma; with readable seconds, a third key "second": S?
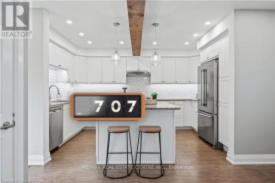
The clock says {"hour": 7, "minute": 7}
